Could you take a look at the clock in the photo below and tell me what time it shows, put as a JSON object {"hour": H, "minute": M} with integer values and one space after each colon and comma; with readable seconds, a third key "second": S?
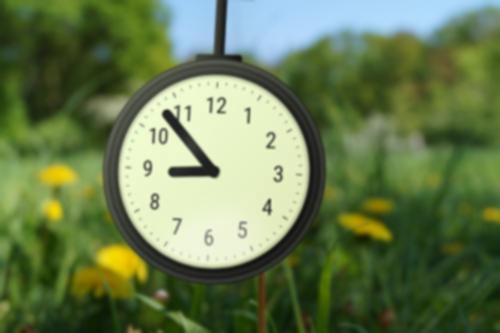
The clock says {"hour": 8, "minute": 53}
